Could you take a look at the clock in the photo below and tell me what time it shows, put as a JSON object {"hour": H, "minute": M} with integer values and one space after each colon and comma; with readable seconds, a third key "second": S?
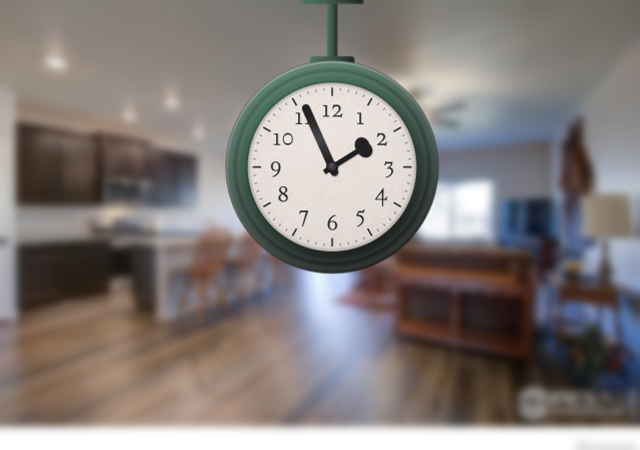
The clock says {"hour": 1, "minute": 56}
